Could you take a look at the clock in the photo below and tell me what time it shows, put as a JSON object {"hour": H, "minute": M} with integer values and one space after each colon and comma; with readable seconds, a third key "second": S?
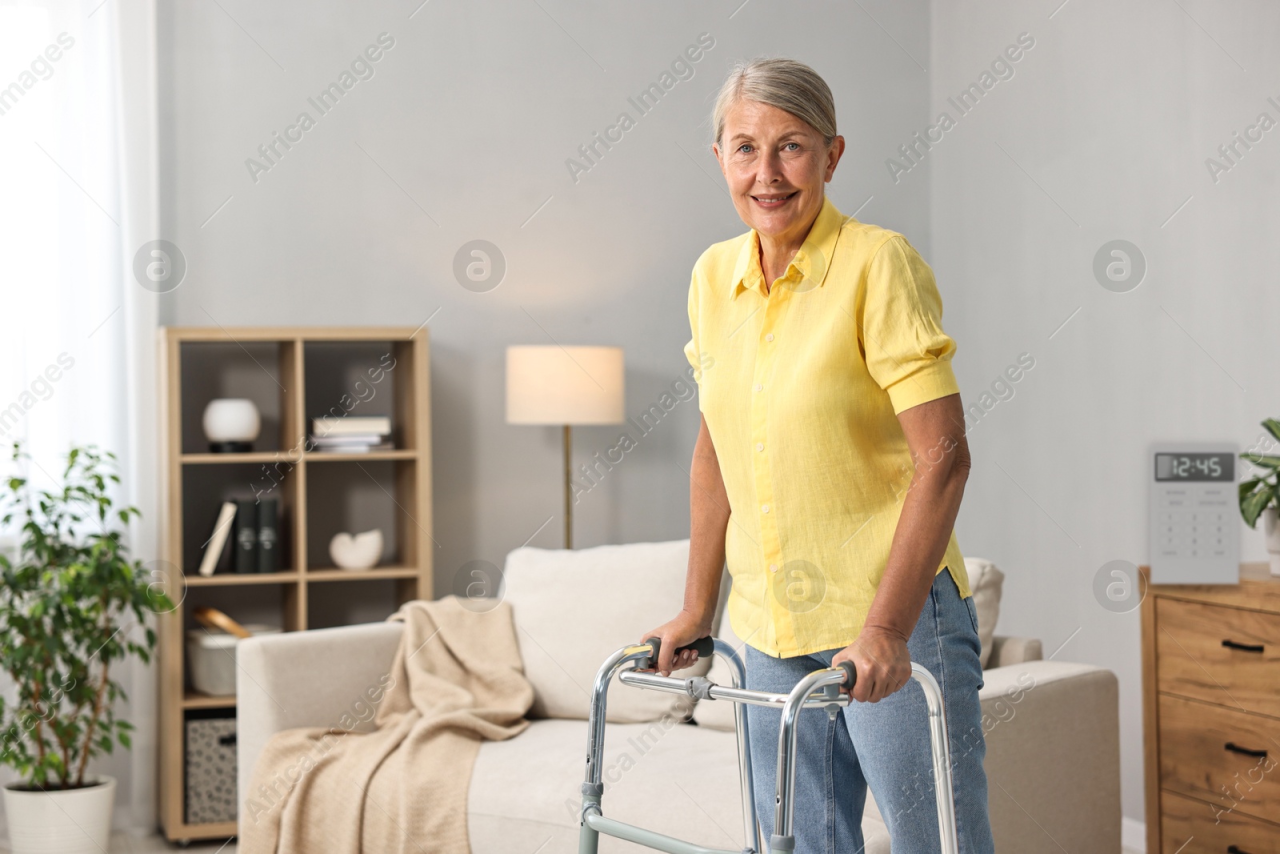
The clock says {"hour": 12, "minute": 45}
